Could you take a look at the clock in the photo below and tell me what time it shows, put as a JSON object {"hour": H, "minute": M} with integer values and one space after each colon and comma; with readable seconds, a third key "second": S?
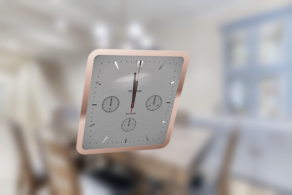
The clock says {"hour": 11, "minute": 59}
